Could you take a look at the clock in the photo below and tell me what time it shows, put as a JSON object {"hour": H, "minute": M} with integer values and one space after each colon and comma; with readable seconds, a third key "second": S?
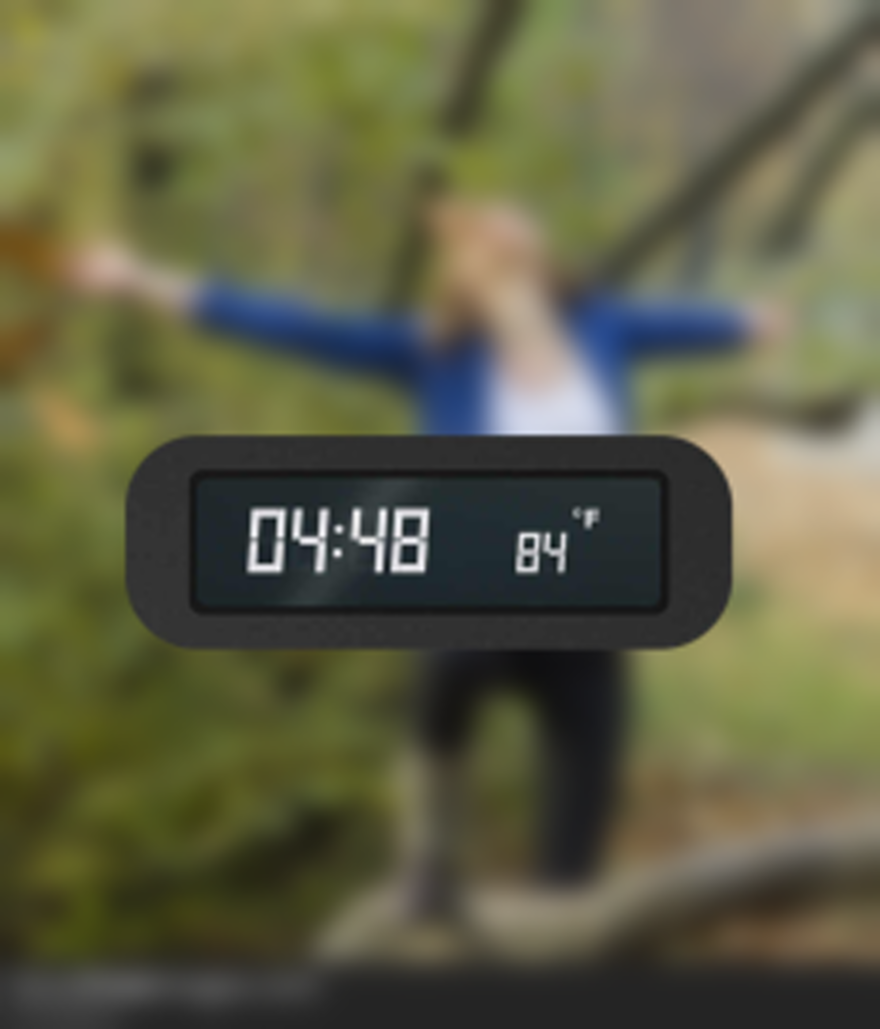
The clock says {"hour": 4, "minute": 48}
